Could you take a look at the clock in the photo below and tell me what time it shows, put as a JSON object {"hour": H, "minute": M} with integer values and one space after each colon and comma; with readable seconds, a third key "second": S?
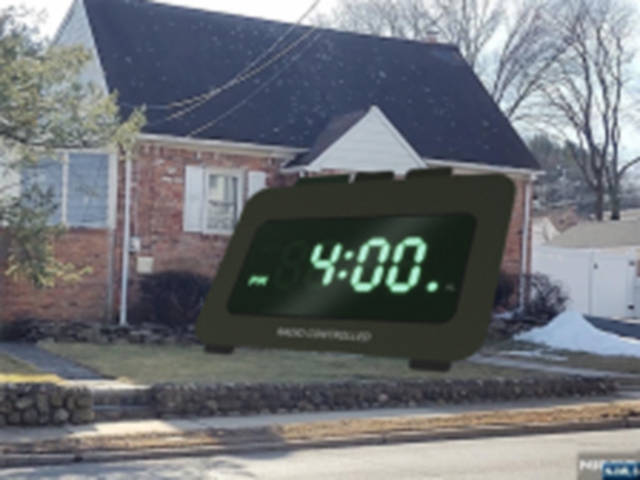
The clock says {"hour": 4, "minute": 0}
